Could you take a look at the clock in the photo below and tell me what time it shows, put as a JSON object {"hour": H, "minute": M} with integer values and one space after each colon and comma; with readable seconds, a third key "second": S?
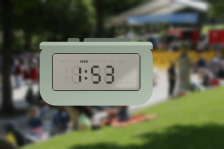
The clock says {"hour": 1, "minute": 53}
